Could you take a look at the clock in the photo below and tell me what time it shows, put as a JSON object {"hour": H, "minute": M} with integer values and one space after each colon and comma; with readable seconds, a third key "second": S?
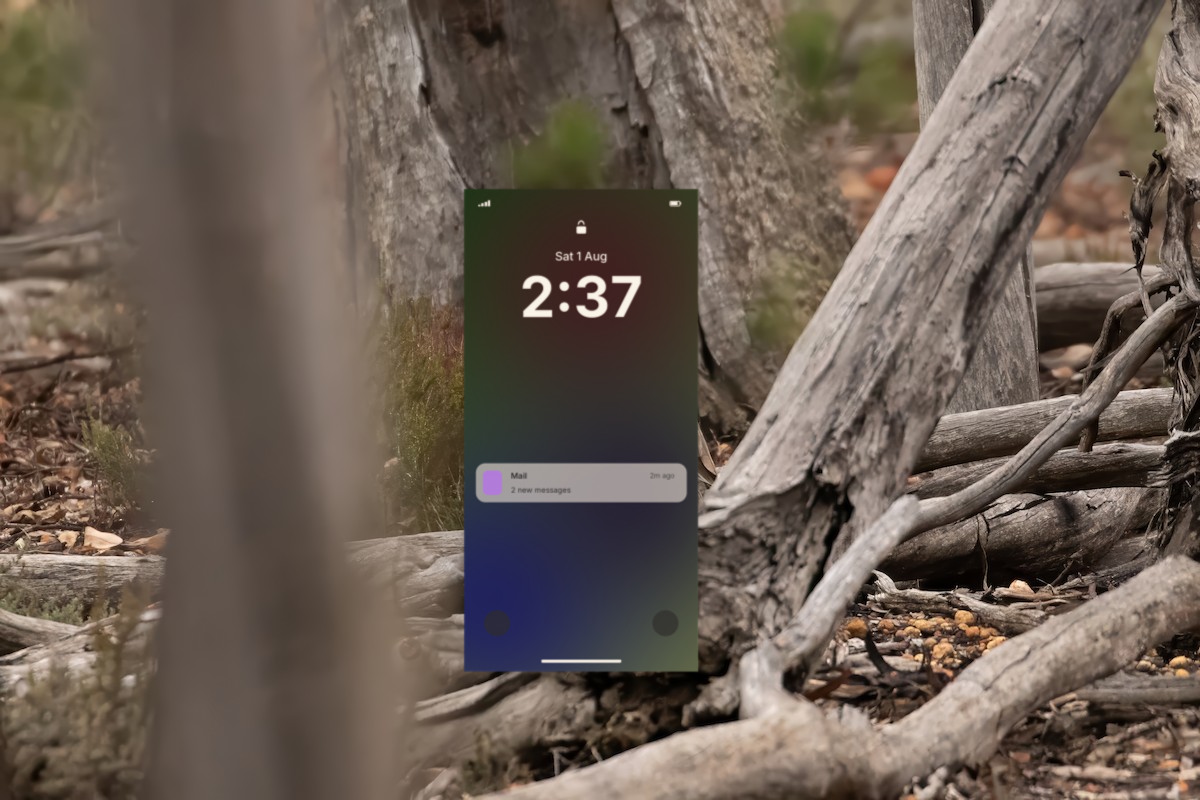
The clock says {"hour": 2, "minute": 37}
